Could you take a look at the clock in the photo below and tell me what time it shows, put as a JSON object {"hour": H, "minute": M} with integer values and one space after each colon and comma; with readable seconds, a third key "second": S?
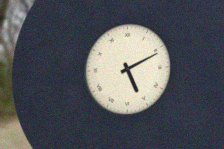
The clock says {"hour": 5, "minute": 11}
